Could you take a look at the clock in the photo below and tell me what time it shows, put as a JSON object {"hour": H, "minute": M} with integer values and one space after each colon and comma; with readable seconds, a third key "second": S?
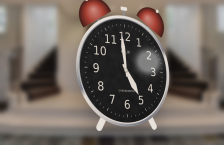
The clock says {"hour": 4, "minute": 59}
